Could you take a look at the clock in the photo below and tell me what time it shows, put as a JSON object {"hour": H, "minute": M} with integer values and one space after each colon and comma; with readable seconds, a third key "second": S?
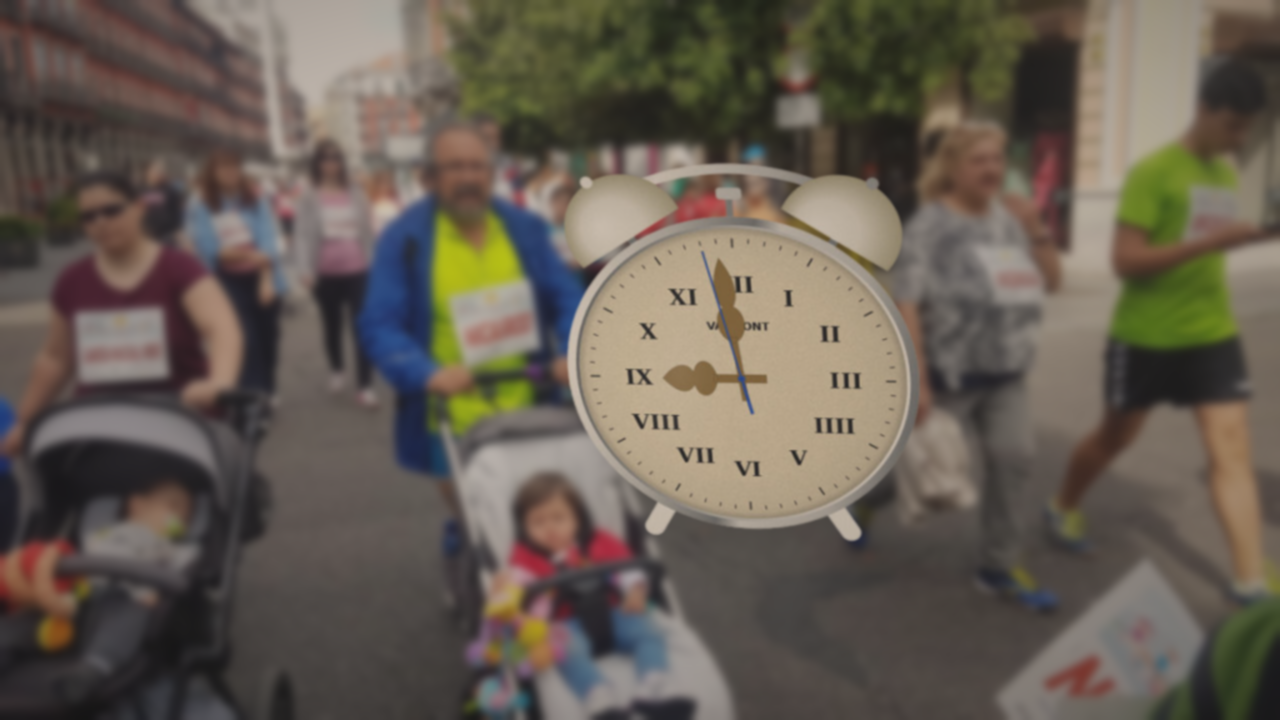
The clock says {"hour": 8, "minute": 58, "second": 58}
